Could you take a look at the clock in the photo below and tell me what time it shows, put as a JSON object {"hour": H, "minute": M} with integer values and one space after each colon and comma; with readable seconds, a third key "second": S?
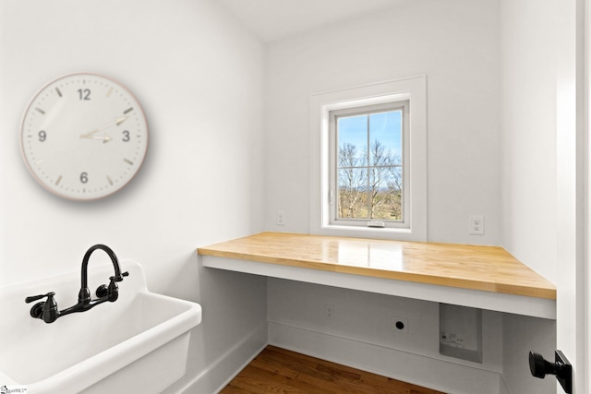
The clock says {"hour": 3, "minute": 11}
